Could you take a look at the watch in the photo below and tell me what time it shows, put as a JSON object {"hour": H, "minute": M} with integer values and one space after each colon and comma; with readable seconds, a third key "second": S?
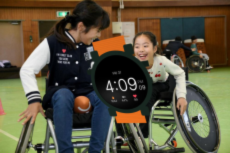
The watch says {"hour": 4, "minute": 9}
